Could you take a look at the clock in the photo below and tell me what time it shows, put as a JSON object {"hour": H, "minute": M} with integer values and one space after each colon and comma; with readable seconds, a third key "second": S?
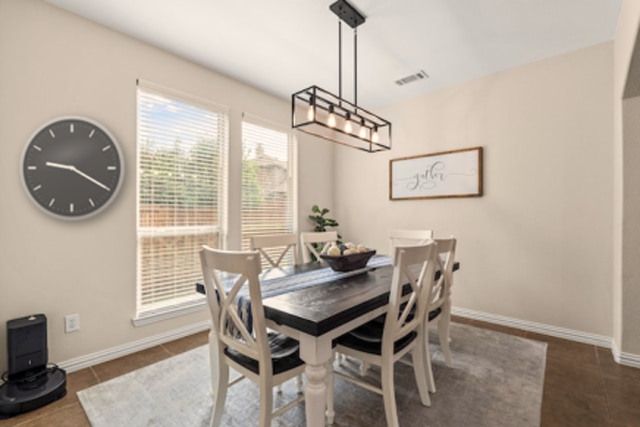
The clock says {"hour": 9, "minute": 20}
